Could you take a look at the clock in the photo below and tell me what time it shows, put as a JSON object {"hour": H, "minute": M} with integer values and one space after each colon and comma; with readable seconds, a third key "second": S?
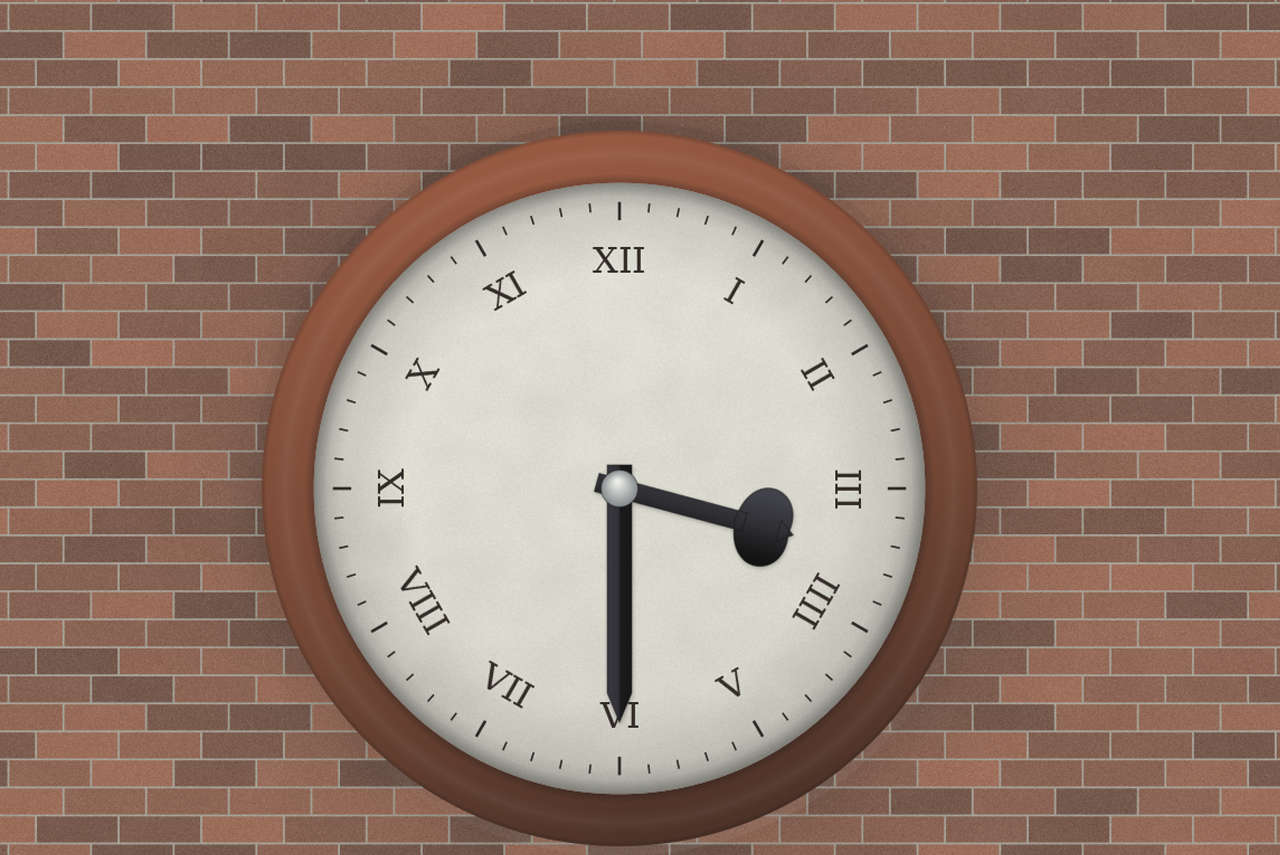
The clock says {"hour": 3, "minute": 30}
